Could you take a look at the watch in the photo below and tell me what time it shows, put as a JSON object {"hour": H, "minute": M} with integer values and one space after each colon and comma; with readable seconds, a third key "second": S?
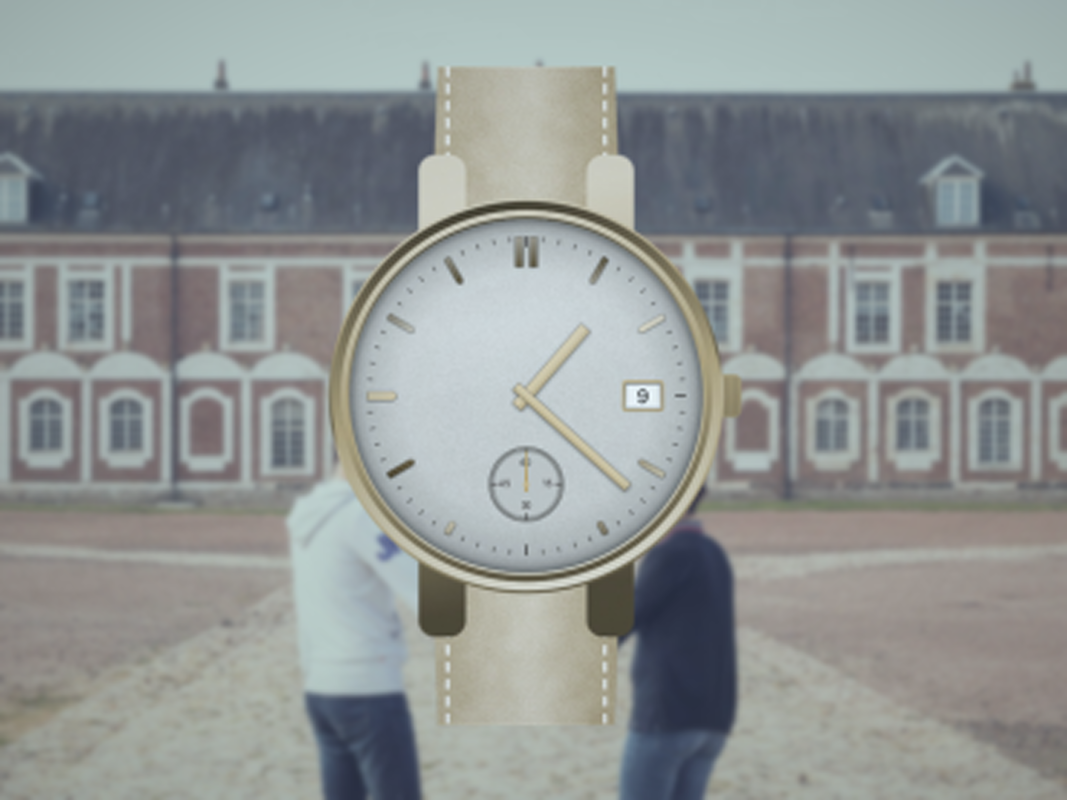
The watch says {"hour": 1, "minute": 22}
